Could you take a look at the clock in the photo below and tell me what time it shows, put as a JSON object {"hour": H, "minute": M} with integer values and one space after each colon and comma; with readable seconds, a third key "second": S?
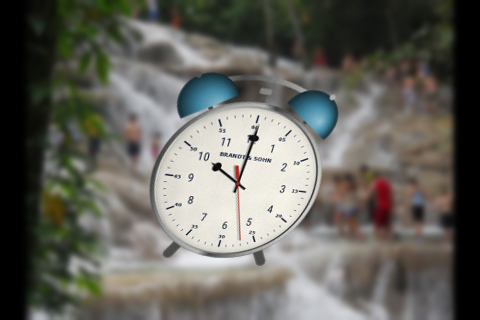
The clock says {"hour": 10, "minute": 0, "second": 27}
